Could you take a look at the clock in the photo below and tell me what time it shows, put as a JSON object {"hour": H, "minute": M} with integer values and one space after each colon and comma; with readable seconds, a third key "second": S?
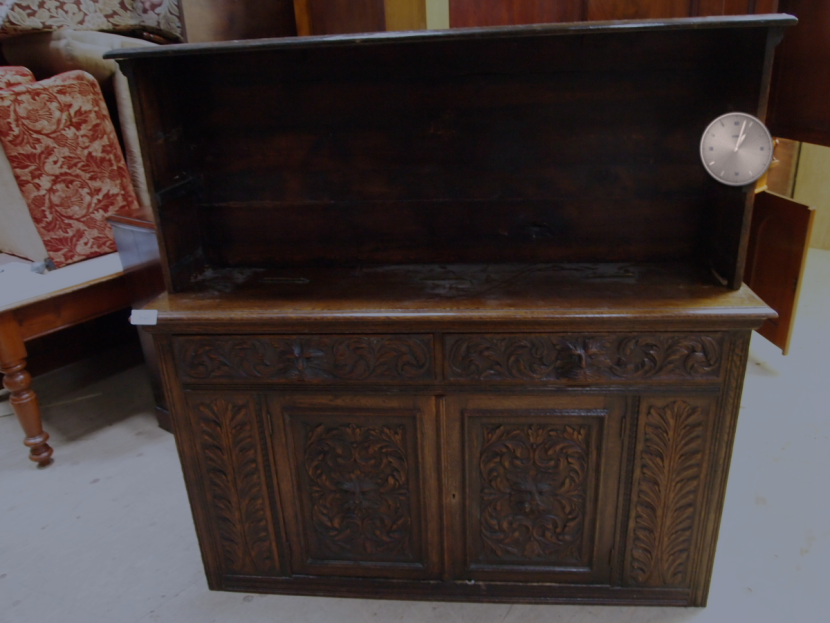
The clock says {"hour": 1, "minute": 3}
